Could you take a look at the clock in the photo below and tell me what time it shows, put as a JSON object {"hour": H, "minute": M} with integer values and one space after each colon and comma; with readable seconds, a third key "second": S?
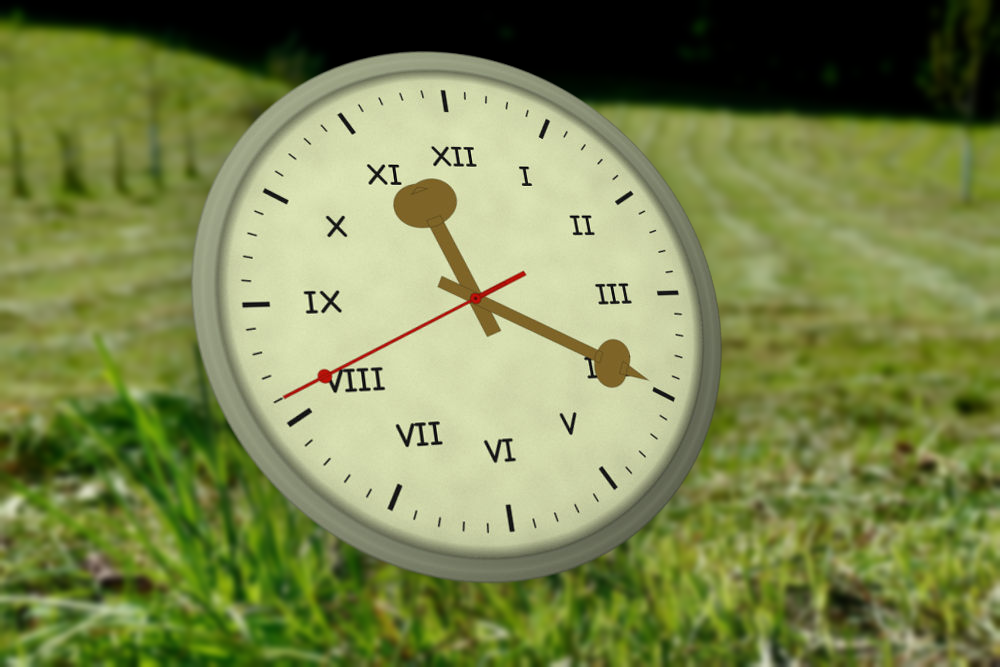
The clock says {"hour": 11, "minute": 19, "second": 41}
